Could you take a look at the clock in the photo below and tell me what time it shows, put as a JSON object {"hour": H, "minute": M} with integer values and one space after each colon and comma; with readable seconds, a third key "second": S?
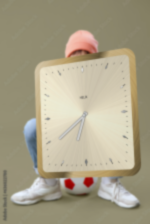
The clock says {"hour": 6, "minute": 39}
